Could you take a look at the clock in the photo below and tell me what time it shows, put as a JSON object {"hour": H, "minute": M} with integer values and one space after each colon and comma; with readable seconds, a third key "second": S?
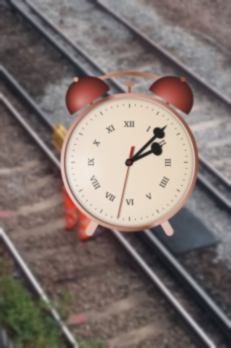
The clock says {"hour": 2, "minute": 7, "second": 32}
